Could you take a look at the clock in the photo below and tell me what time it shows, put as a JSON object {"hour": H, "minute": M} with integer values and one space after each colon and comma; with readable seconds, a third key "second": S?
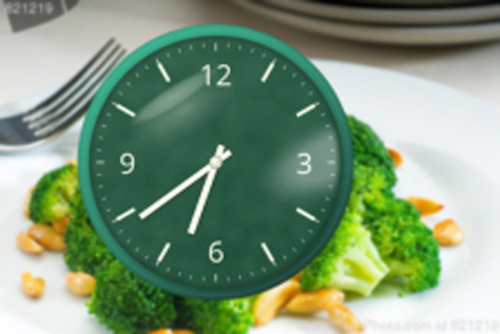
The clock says {"hour": 6, "minute": 39}
